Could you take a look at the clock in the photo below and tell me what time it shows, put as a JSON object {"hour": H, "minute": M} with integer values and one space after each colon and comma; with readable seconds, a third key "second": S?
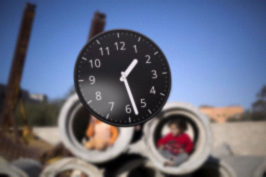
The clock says {"hour": 1, "minute": 28}
